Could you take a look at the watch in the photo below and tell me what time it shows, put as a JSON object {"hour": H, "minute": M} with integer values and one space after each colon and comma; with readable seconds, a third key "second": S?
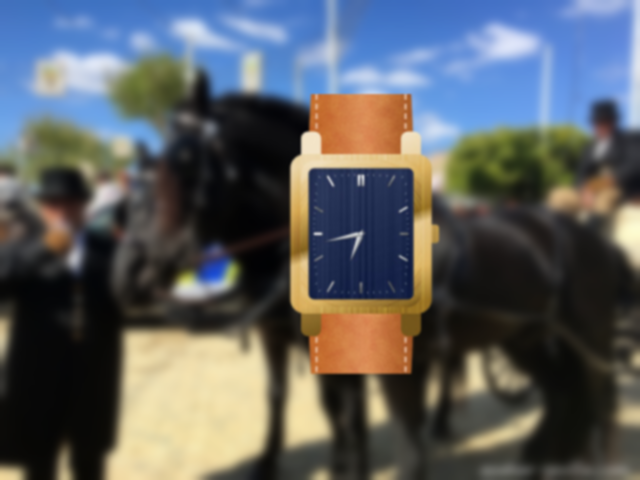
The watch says {"hour": 6, "minute": 43}
